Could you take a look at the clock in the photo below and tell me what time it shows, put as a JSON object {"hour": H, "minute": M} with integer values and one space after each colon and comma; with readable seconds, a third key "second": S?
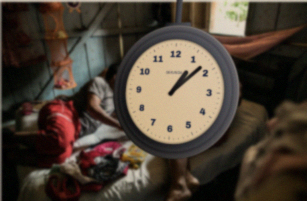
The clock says {"hour": 1, "minute": 8}
